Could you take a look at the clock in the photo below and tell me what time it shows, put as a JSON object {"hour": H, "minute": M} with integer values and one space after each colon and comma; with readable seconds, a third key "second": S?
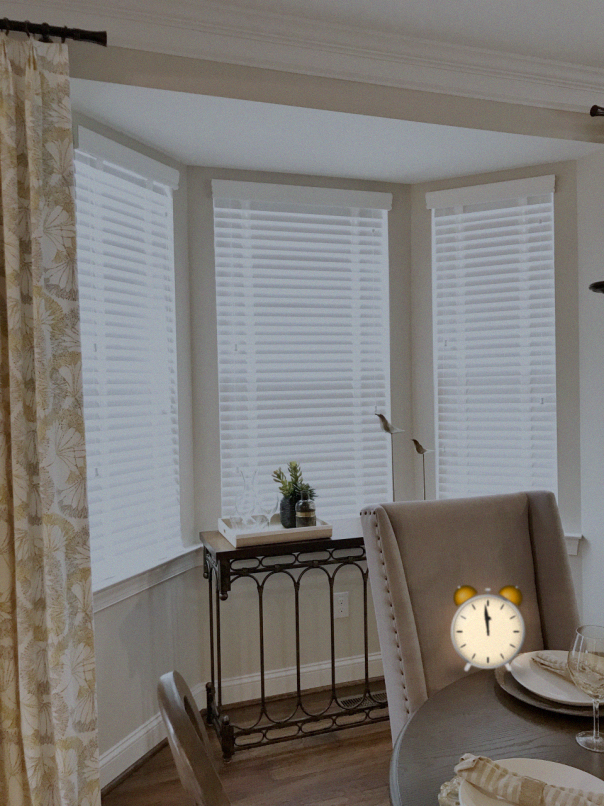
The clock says {"hour": 11, "minute": 59}
